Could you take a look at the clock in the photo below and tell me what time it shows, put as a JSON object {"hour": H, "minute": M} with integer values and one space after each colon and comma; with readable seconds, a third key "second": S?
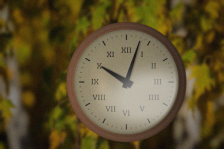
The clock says {"hour": 10, "minute": 3}
